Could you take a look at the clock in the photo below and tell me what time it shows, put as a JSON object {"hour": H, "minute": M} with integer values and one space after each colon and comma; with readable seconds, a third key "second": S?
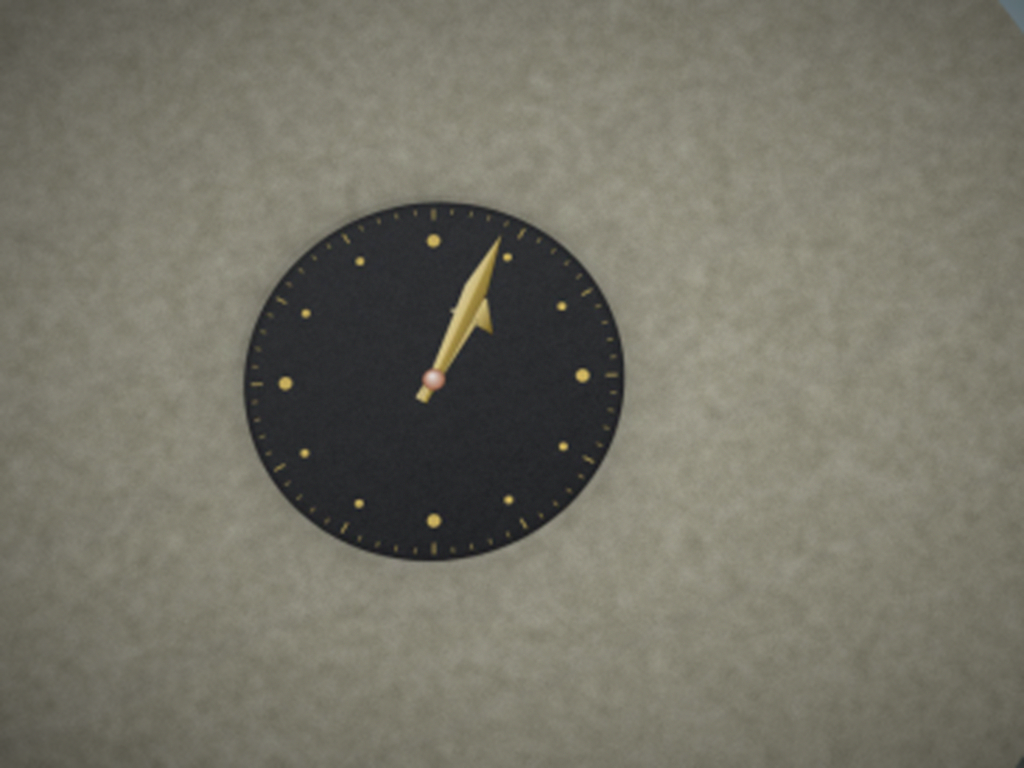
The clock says {"hour": 1, "minute": 4}
